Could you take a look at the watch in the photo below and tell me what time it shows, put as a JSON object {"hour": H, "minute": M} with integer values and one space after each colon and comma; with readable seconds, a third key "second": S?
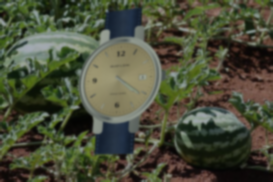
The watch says {"hour": 4, "minute": 21}
